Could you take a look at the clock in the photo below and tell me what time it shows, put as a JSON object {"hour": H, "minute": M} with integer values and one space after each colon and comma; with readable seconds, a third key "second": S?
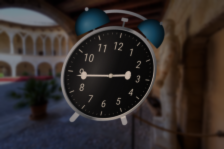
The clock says {"hour": 2, "minute": 44}
